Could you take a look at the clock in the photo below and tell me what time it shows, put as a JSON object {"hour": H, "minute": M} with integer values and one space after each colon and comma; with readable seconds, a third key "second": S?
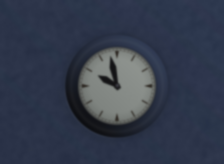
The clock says {"hour": 9, "minute": 58}
